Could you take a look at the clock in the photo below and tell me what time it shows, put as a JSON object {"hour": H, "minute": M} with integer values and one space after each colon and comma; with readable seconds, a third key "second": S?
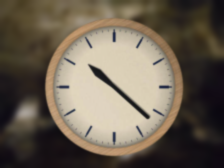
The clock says {"hour": 10, "minute": 22}
